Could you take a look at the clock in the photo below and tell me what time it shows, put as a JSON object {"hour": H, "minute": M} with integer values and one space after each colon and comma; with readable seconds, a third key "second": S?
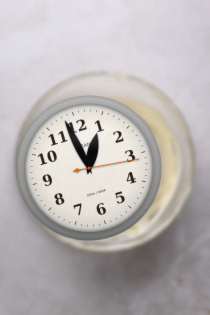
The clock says {"hour": 12, "minute": 58, "second": 16}
